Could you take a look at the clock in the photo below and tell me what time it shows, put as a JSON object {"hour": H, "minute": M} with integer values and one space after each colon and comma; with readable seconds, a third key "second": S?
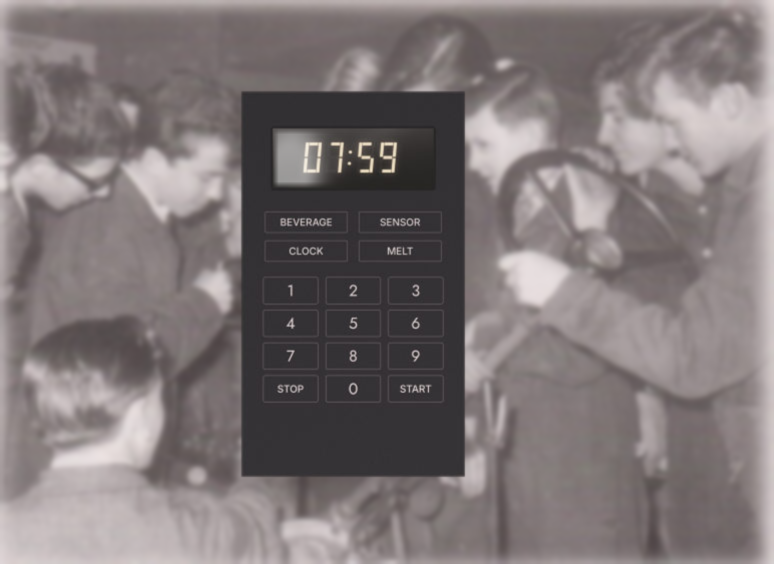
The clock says {"hour": 7, "minute": 59}
